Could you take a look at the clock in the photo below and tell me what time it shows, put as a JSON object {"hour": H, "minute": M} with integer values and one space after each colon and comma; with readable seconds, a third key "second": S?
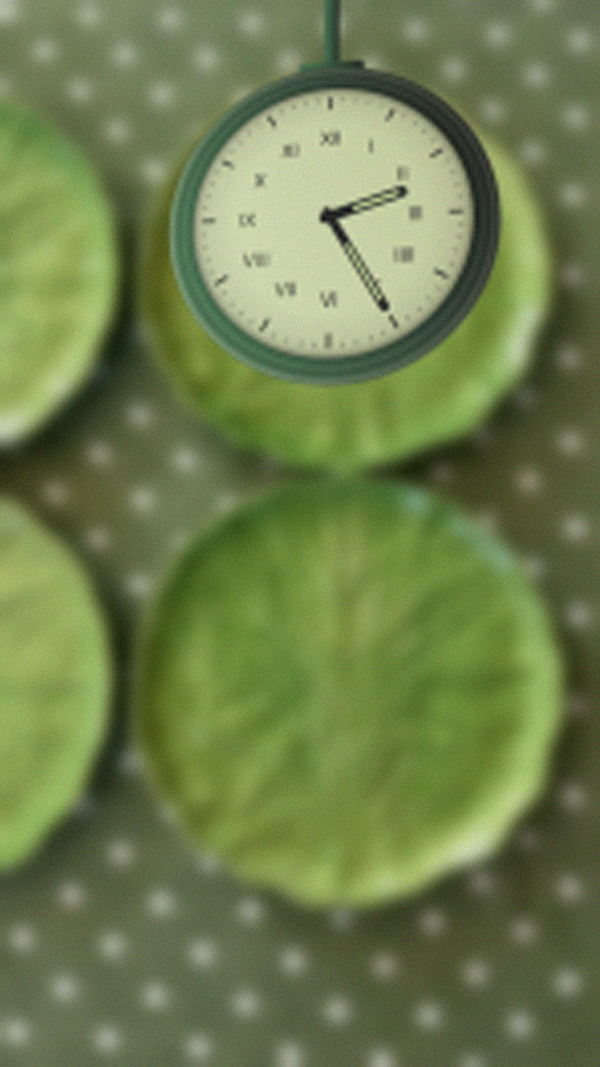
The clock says {"hour": 2, "minute": 25}
